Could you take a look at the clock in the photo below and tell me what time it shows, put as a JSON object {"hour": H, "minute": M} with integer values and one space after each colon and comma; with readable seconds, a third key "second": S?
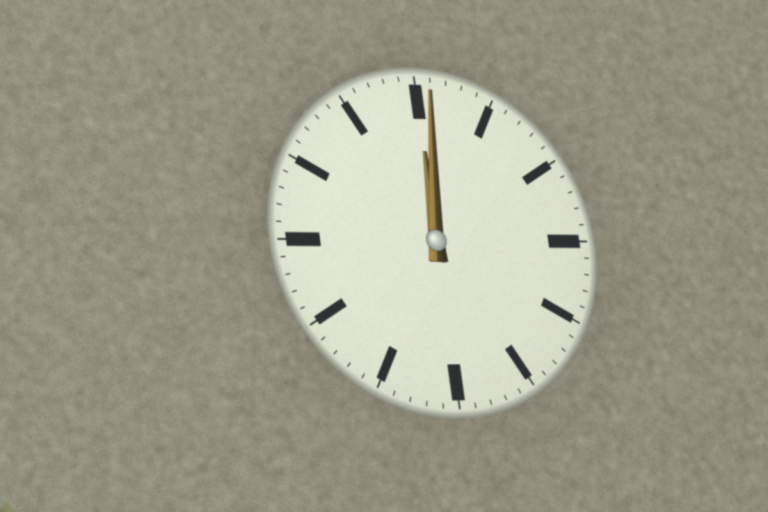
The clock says {"hour": 12, "minute": 1}
